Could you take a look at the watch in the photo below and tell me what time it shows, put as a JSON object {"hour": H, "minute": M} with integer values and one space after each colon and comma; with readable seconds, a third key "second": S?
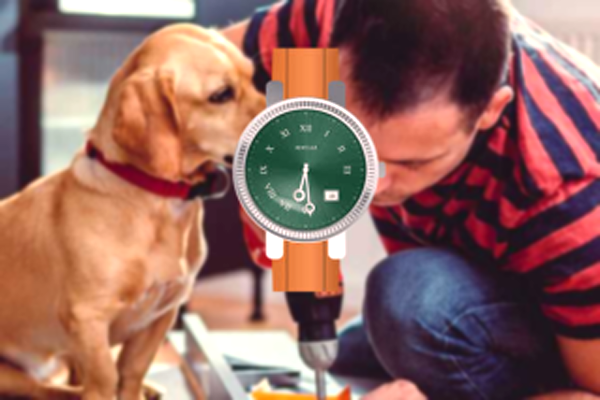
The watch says {"hour": 6, "minute": 29}
